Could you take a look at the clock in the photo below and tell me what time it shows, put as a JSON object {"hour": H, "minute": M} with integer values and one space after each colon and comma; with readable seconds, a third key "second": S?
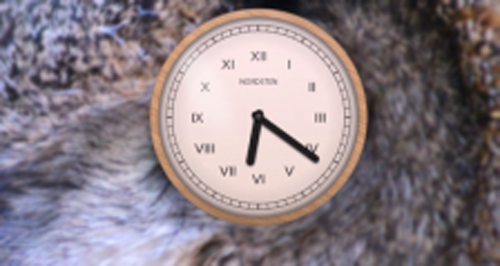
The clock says {"hour": 6, "minute": 21}
